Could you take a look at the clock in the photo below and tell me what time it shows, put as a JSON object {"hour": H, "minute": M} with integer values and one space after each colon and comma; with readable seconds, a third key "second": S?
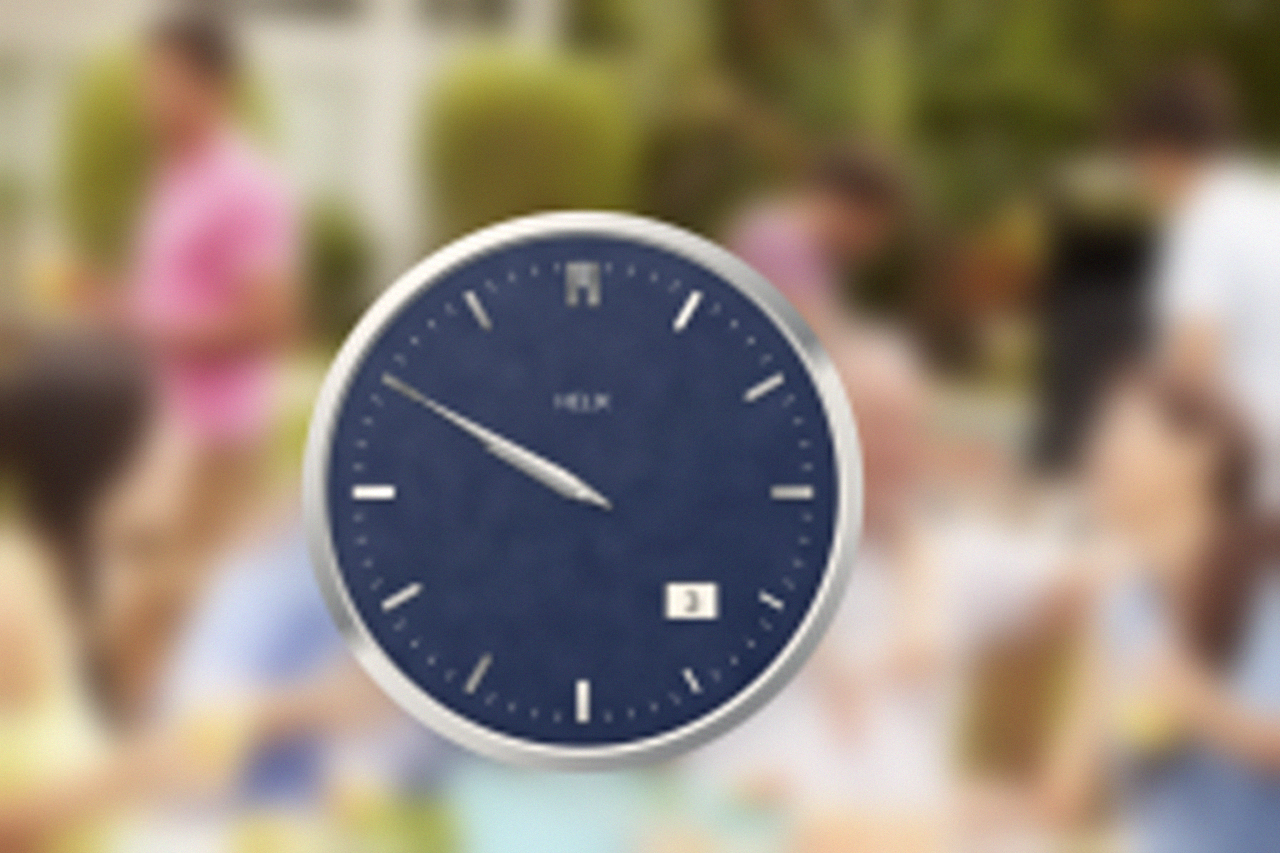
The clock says {"hour": 9, "minute": 50}
